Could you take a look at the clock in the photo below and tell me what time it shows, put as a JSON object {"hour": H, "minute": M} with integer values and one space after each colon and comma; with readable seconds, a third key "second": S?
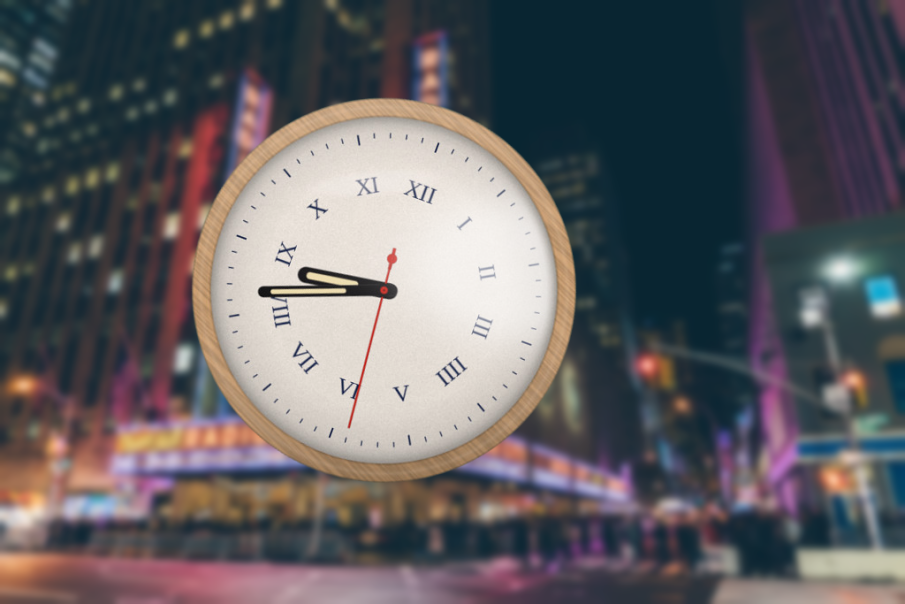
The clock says {"hour": 8, "minute": 41, "second": 29}
